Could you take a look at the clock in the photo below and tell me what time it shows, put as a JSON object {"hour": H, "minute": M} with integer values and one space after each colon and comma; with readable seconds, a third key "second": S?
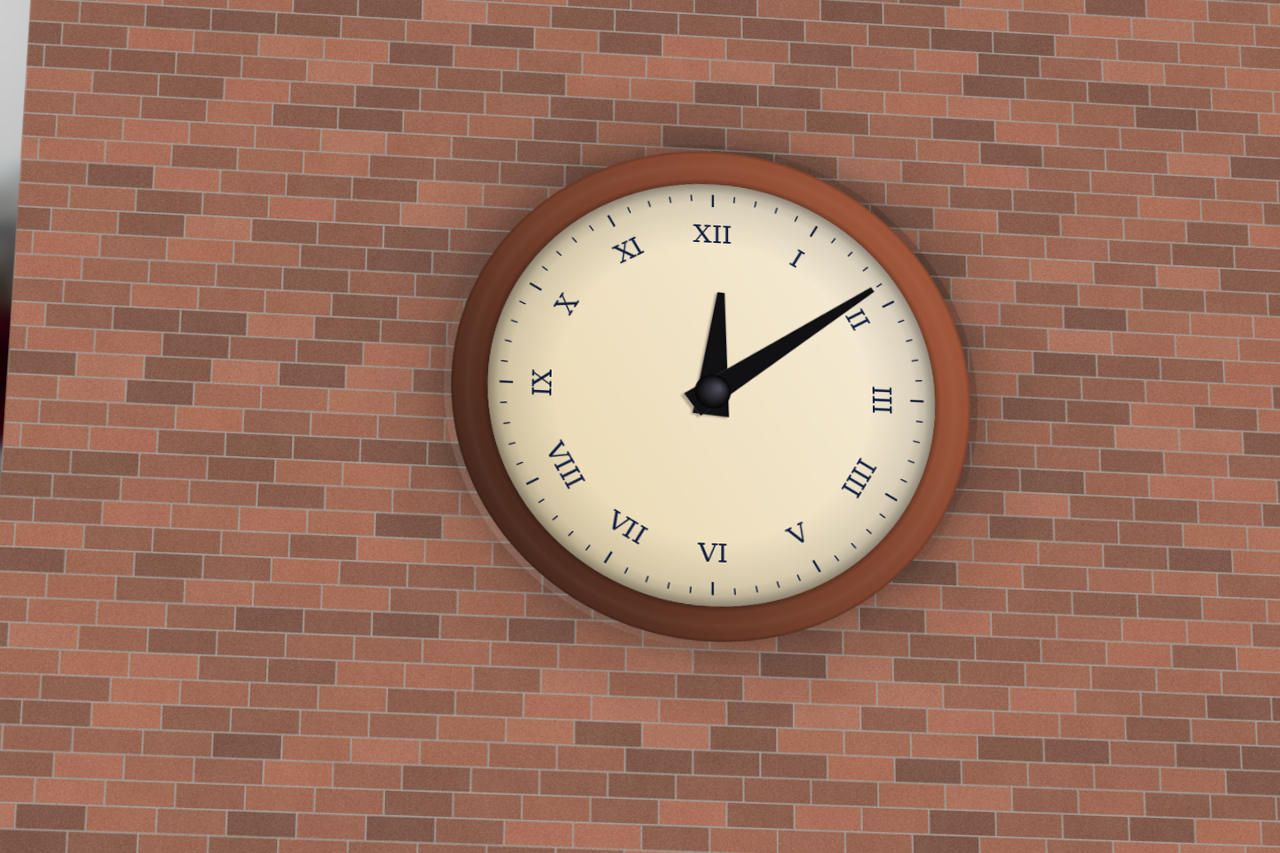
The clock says {"hour": 12, "minute": 9}
